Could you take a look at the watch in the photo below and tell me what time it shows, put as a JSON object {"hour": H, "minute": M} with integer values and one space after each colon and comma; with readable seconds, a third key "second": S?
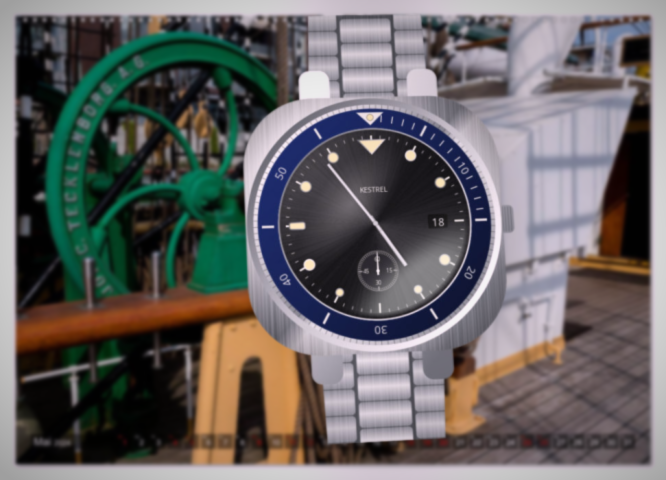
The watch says {"hour": 4, "minute": 54}
